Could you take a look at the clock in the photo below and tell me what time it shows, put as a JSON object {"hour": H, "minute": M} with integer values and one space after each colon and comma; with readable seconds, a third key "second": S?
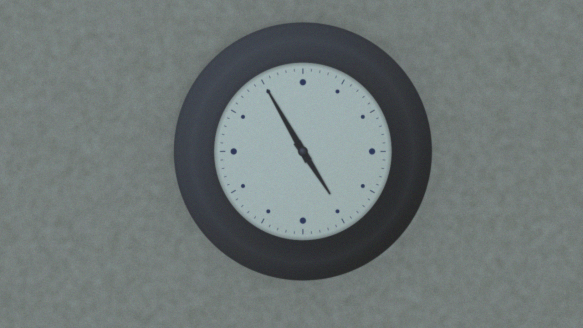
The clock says {"hour": 4, "minute": 55}
